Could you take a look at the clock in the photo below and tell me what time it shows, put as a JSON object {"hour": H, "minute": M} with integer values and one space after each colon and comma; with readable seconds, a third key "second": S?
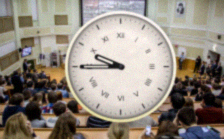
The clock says {"hour": 9, "minute": 45}
